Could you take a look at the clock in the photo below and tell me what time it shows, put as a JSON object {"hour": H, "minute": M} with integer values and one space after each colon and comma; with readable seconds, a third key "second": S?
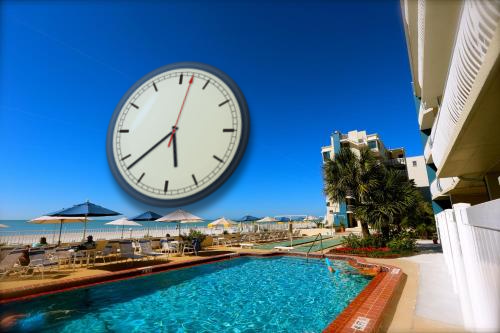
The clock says {"hour": 5, "minute": 38, "second": 2}
